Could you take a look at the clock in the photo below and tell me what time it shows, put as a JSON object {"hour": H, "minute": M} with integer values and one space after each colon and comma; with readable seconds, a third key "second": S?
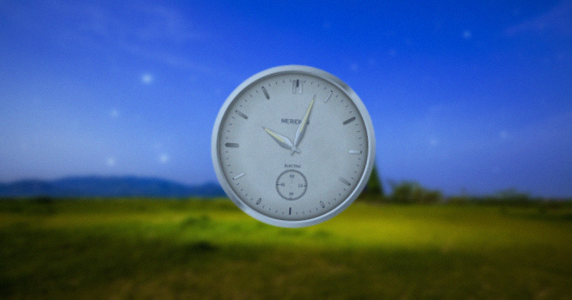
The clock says {"hour": 10, "minute": 3}
